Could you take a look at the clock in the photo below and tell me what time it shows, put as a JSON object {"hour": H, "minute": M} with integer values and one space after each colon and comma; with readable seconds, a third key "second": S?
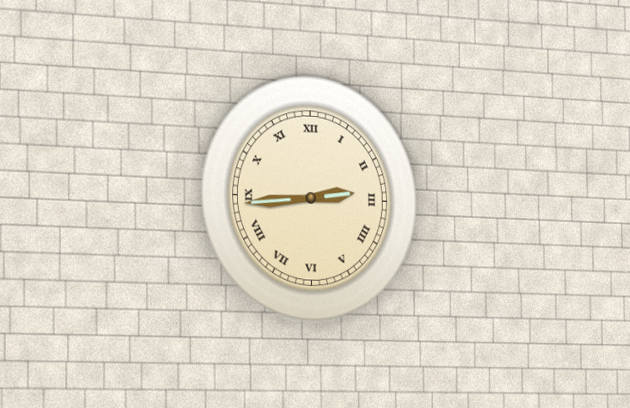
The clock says {"hour": 2, "minute": 44}
